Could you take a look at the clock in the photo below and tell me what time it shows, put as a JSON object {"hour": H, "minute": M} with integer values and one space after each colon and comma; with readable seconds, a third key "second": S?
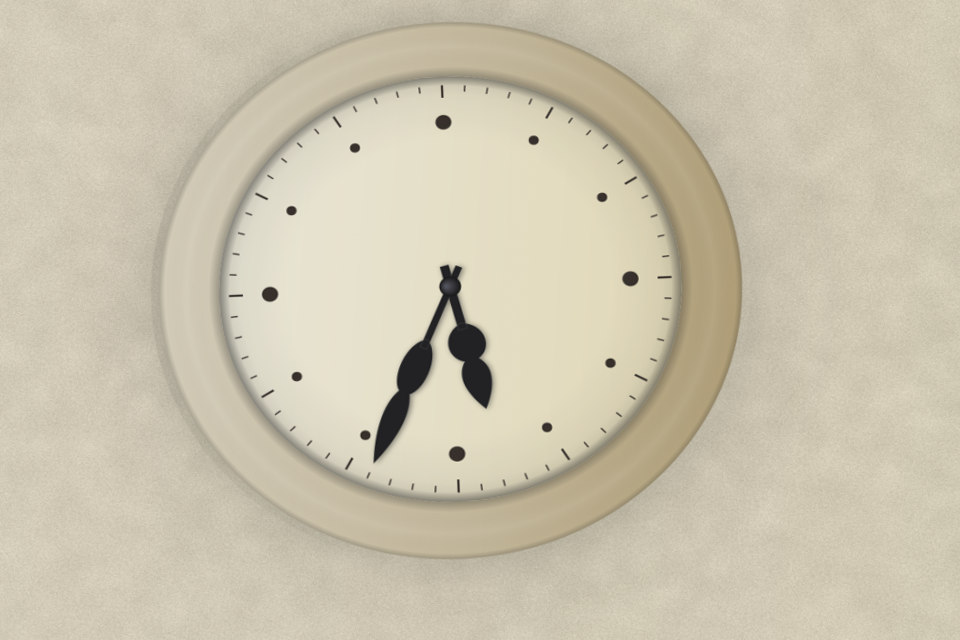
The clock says {"hour": 5, "minute": 34}
